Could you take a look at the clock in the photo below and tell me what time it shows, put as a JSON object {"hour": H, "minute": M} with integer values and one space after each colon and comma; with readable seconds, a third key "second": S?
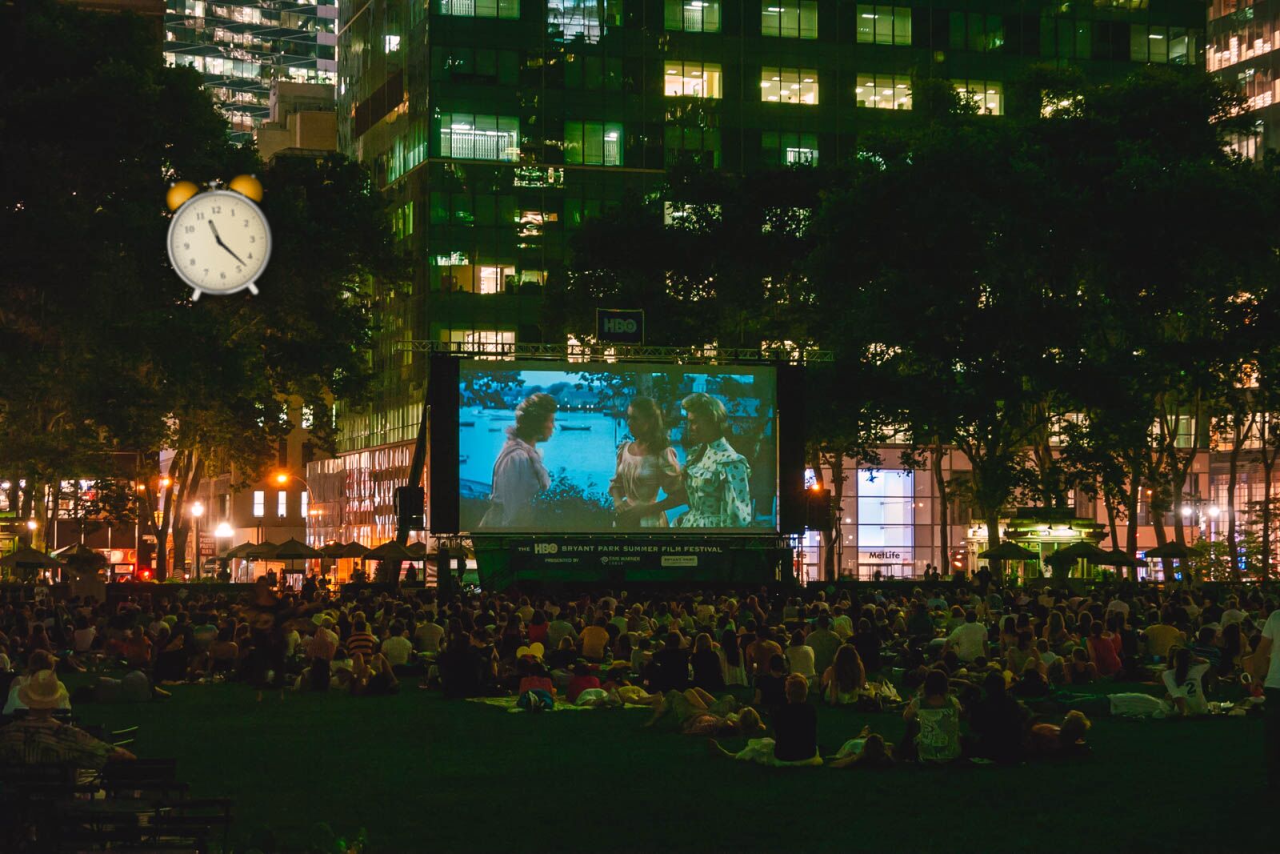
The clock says {"hour": 11, "minute": 23}
